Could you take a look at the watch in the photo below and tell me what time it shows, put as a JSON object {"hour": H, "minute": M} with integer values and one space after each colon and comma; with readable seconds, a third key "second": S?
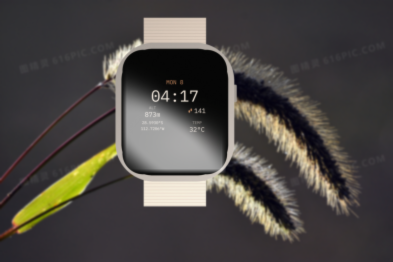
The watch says {"hour": 4, "minute": 17}
